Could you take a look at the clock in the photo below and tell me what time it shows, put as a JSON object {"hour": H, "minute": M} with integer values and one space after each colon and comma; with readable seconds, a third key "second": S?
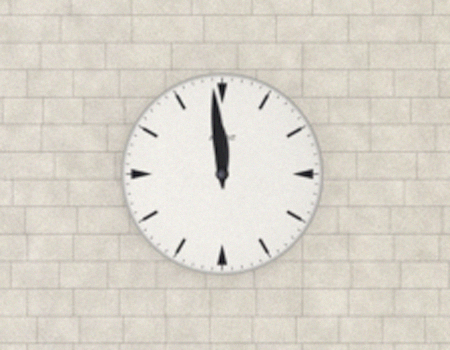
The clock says {"hour": 11, "minute": 59}
